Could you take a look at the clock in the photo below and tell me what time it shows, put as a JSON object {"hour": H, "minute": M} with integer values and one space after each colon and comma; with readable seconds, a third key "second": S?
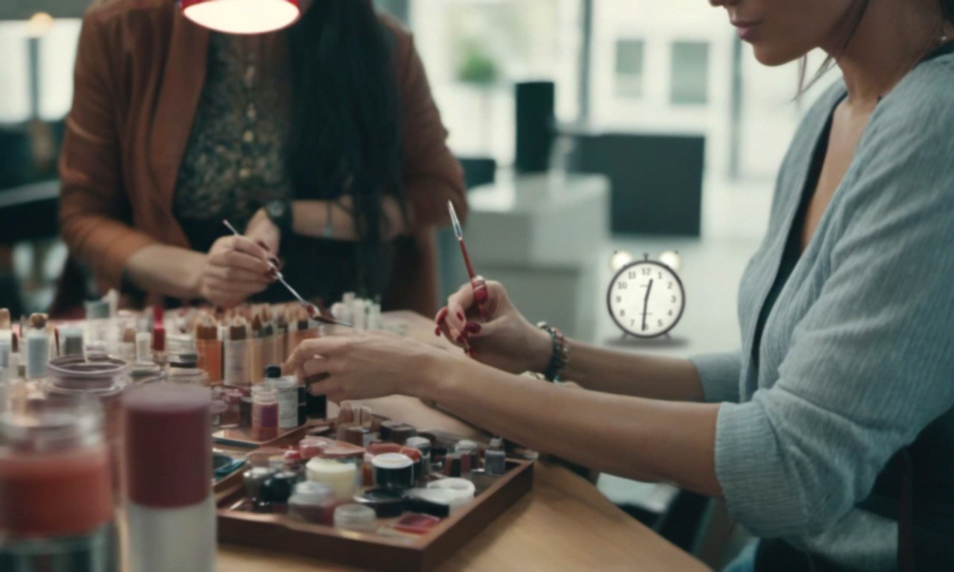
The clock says {"hour": 12, "minute": 31}
